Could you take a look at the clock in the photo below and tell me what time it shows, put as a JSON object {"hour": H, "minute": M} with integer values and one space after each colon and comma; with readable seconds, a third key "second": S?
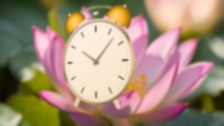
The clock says {"hour": 10, "minute": 7}
